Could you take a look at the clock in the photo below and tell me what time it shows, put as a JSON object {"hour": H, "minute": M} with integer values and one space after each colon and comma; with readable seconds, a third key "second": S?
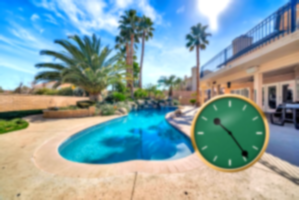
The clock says {"hour": 10, "minute": 24}
